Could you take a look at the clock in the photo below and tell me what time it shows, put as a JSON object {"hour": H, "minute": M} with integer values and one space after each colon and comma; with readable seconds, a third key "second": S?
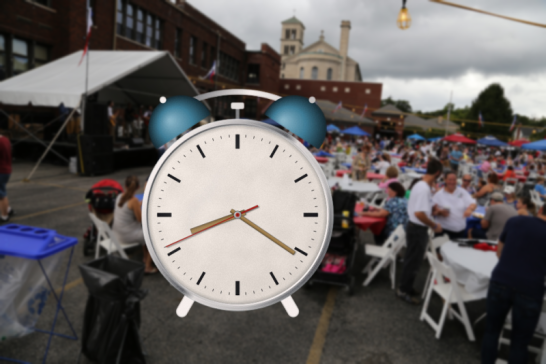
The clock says {"hour": 8, "minute": 20, "second": 41}
